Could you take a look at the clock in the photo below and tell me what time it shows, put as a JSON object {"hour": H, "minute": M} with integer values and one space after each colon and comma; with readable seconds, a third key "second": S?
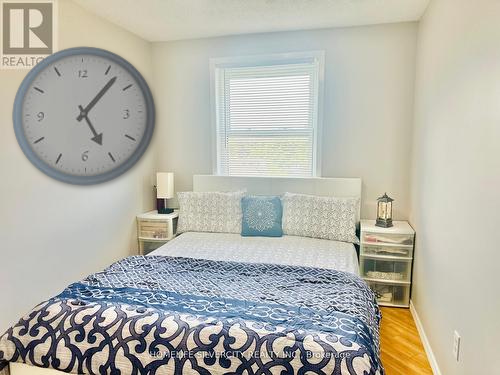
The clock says {"hour": 5, "minute": 7}
